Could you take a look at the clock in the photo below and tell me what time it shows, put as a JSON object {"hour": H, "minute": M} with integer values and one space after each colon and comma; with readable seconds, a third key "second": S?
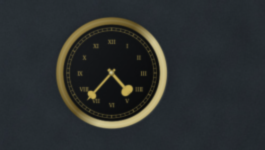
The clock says {"hour": 4, "minute": 37}
